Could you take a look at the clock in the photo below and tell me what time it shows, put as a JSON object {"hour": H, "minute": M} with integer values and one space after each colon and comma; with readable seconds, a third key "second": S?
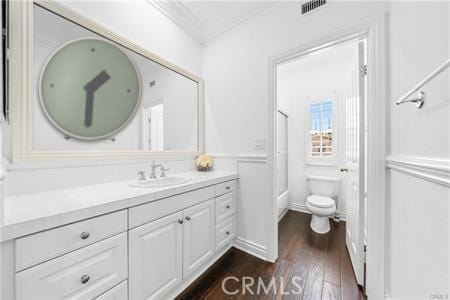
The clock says {"hour": 1, "minute": 30}
